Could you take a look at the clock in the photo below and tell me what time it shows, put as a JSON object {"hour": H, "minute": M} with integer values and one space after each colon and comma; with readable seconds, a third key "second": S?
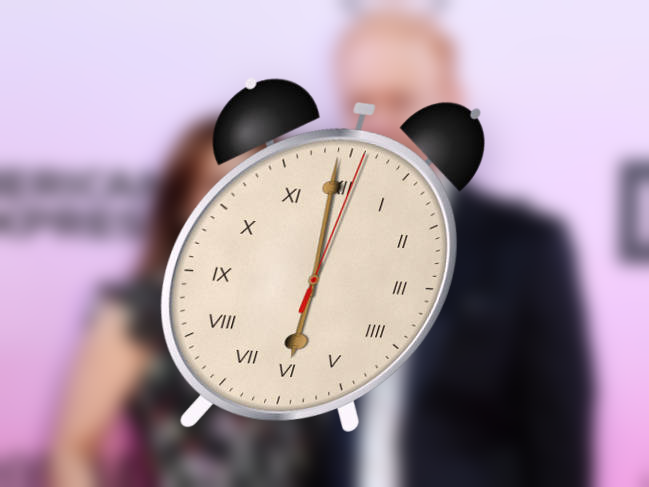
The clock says {"hour": 5, "minute": 59, "second": 1}
